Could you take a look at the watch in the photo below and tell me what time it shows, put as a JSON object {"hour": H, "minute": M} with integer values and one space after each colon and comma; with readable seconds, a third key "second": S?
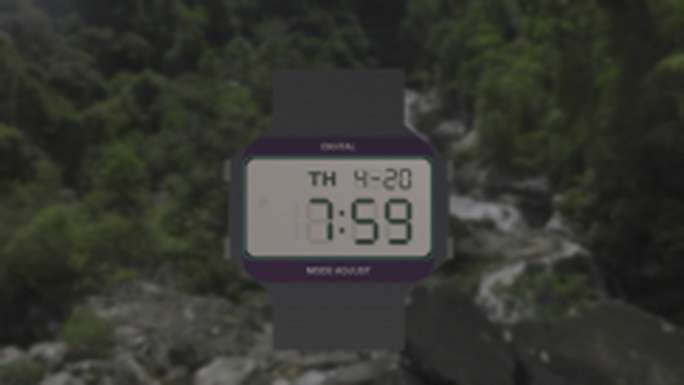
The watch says {"hour": 7, "minute": 59}
